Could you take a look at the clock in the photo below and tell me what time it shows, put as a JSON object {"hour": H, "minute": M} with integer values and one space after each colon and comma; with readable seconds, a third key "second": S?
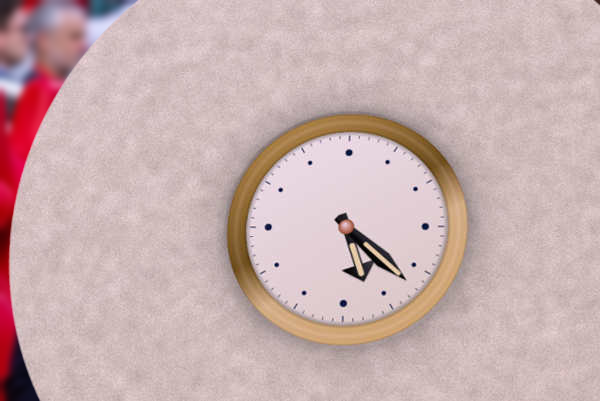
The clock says {"hour": 5, "minute": 22}
